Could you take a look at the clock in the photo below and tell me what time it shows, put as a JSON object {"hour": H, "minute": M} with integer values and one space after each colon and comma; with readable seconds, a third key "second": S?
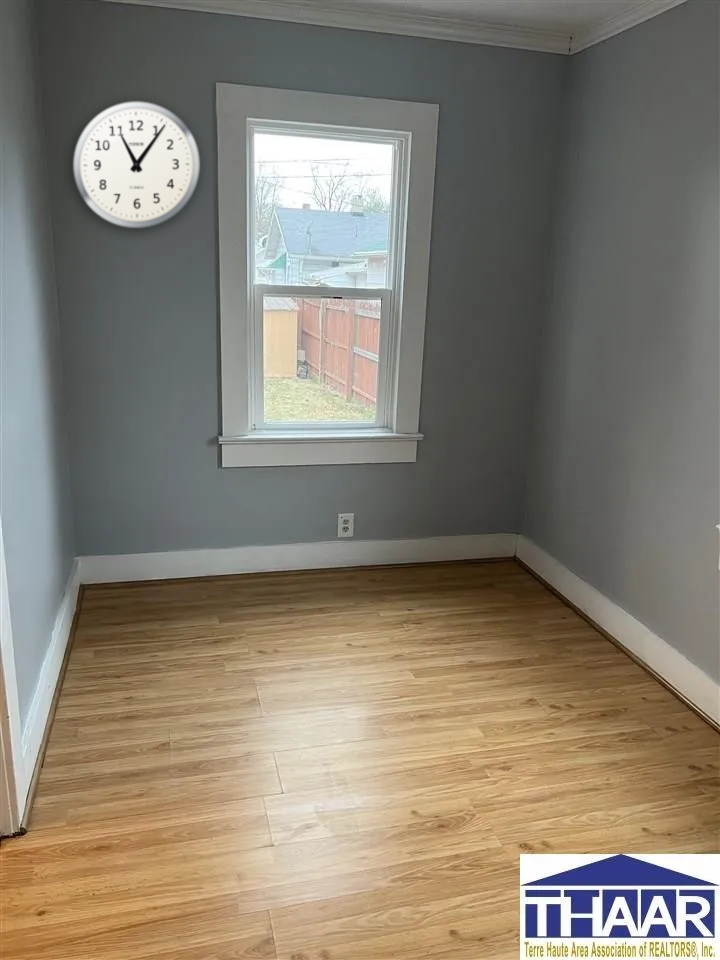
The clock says {"hour": 11, "minute": 6}
